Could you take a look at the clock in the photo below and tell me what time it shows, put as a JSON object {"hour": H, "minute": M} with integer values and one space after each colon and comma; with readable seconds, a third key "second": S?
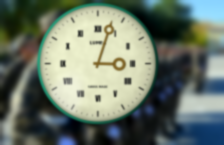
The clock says {"hour": 3, "minute": 3}
